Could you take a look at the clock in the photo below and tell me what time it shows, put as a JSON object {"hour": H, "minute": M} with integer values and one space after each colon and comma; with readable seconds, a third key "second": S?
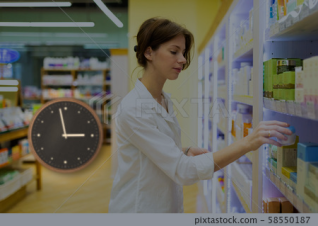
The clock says {"hour": 2, "minute": 58}
